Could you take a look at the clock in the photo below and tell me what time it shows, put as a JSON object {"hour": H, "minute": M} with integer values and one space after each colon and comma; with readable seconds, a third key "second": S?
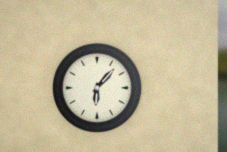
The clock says {"hour": 6, "minute": 7}
